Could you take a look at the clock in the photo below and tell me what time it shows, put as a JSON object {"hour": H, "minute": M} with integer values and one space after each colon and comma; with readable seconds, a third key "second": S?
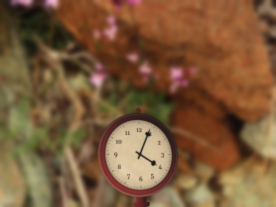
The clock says {"hour": 4, "minute": 4}
